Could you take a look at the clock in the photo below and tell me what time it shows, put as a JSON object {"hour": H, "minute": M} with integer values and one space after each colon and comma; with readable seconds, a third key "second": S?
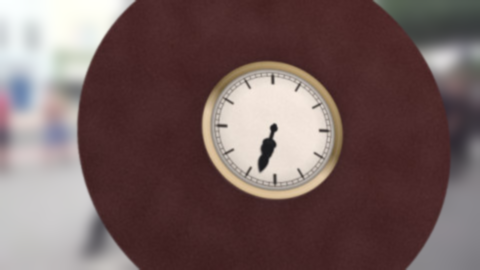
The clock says {"hour": 6, "minute": 33}
